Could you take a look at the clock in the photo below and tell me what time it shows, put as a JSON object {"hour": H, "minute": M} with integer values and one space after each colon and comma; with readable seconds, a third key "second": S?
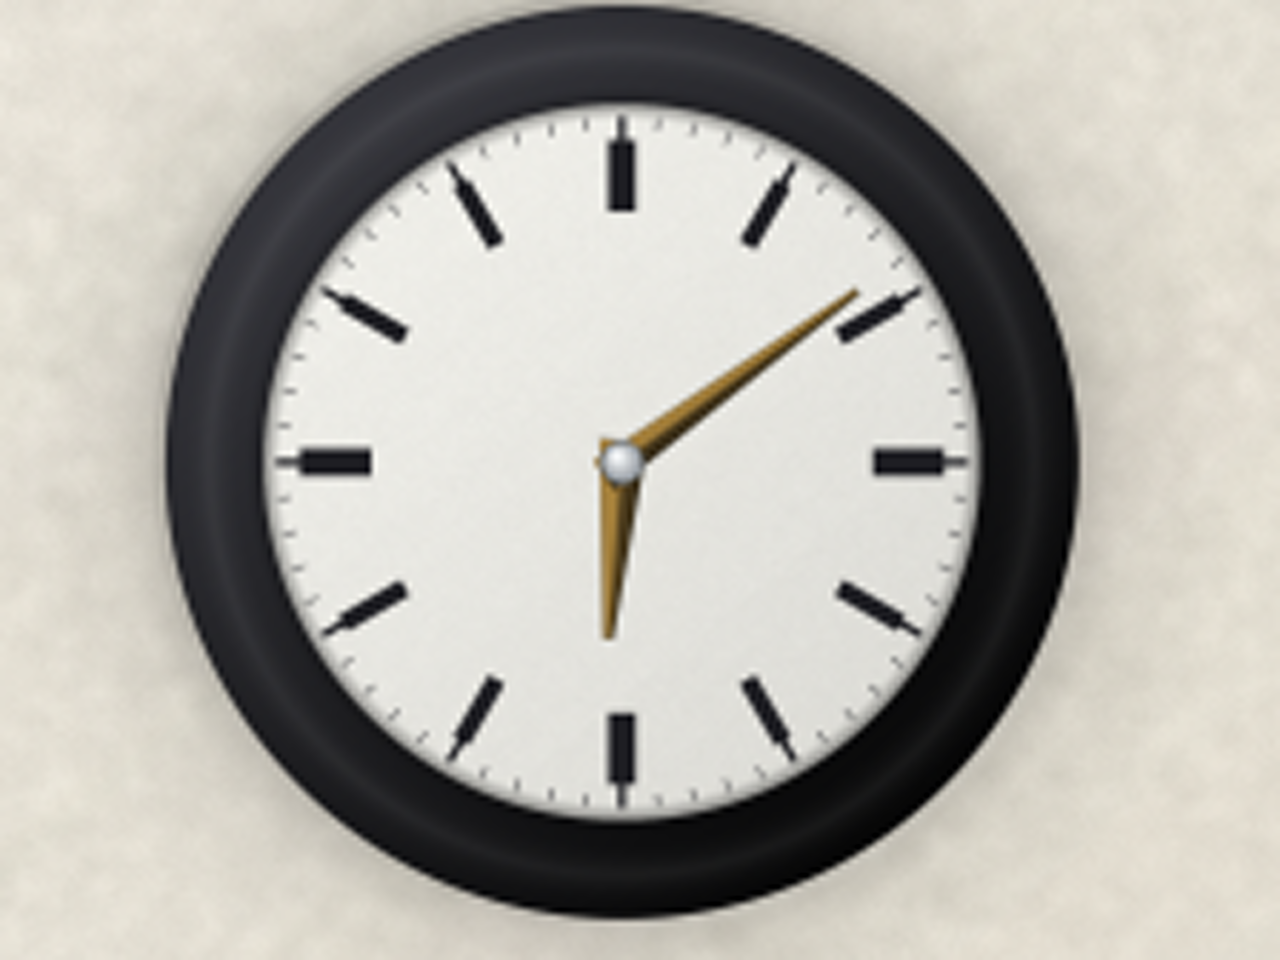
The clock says {"hour": 6, "minute": 9}
